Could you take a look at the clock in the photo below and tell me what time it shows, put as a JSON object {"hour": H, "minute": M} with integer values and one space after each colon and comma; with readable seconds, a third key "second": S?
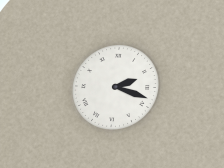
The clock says {"hour": 2, "minute": 18}
